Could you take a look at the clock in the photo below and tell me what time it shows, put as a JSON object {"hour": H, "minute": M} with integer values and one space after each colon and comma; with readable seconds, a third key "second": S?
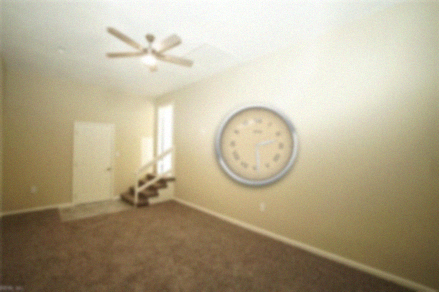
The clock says {"hour": 2, "minute": 29}
